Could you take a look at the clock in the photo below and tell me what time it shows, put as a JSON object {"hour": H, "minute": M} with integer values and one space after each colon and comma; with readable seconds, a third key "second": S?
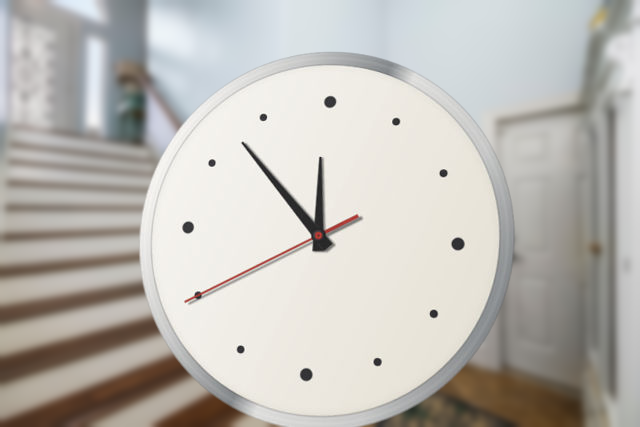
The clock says {"hour": 11, "minute": 52, "second": 40}
